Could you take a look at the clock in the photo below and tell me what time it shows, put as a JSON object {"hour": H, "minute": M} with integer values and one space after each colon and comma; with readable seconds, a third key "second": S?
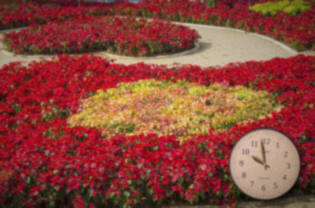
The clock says {"hour": 9, "minute": 58}
